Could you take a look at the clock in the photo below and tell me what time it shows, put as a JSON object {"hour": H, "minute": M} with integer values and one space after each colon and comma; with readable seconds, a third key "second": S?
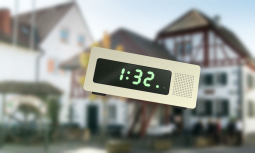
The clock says {"hour": 1, "minute": 32}
